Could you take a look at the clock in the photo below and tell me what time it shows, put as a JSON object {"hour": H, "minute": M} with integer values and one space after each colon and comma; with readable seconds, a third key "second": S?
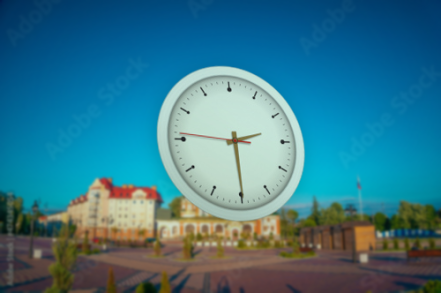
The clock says {"hour": 2, "minute": 29, "second": 46}
